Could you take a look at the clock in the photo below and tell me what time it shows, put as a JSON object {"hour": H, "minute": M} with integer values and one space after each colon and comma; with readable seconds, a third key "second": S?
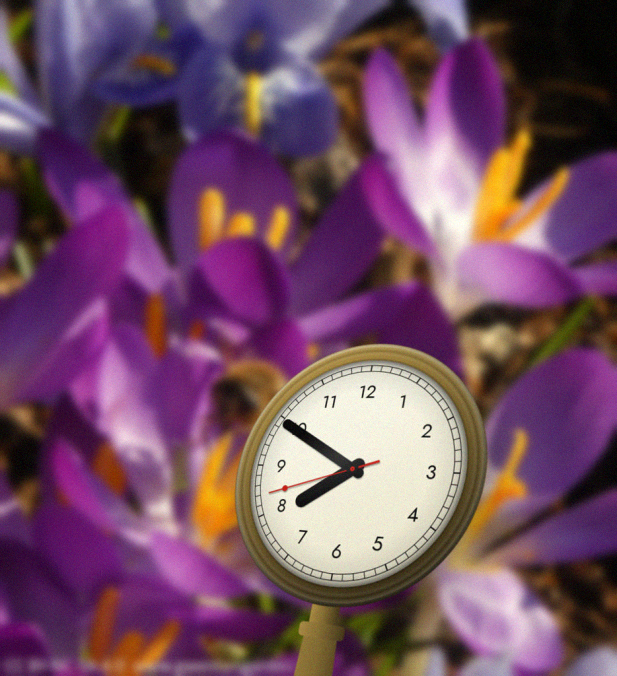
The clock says {"hour": 7, "minute": 49, "second": 42}
